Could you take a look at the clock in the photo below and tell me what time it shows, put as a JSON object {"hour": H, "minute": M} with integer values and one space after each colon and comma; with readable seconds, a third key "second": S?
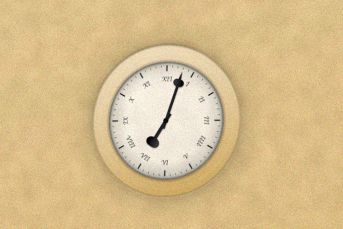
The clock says {"hour": 7, "minute": 3}
